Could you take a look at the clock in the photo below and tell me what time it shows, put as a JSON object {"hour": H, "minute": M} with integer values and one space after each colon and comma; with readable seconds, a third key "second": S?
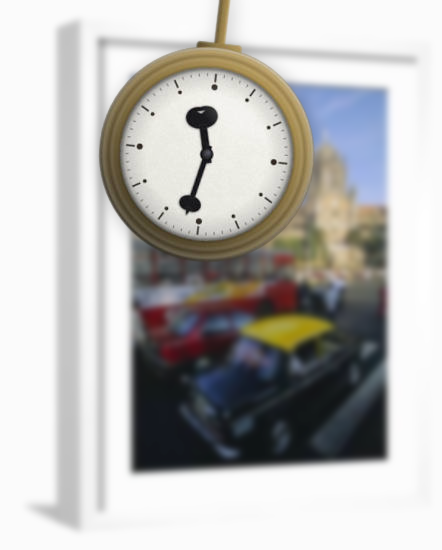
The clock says {"hour": 11, "minute": 32}
